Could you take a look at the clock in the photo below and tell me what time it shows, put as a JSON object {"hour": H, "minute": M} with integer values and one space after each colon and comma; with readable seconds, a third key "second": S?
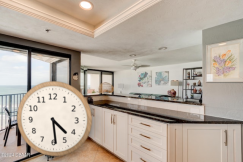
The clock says {"hour": 4, "minute": 29}
